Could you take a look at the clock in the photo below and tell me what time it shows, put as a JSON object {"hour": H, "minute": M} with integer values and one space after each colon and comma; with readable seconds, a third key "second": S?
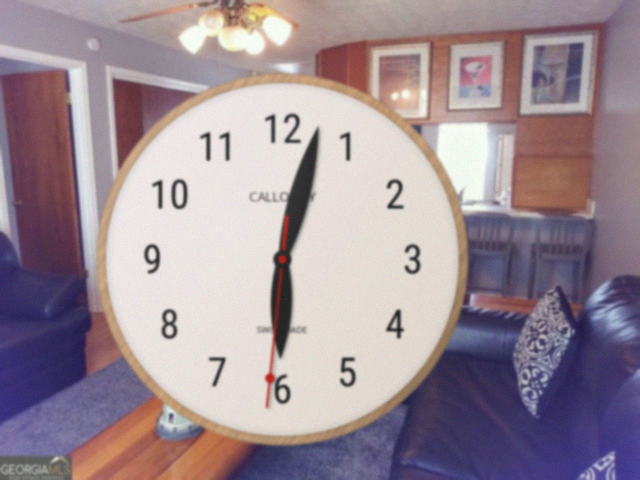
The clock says {"hour": 6, "minute": 2, "second": 31}
